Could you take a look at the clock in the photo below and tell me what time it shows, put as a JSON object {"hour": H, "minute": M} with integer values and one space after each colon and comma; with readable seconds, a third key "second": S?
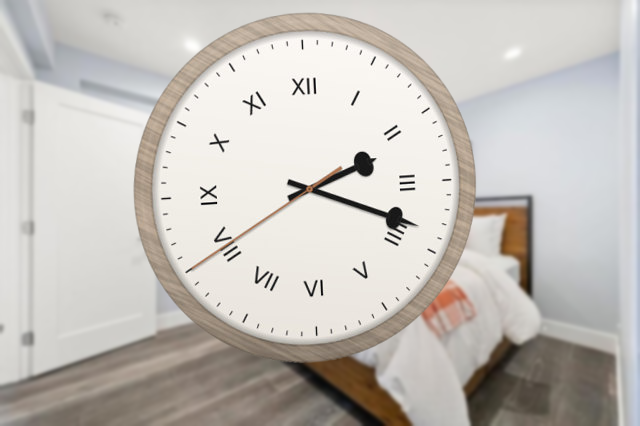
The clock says {"hour": 2, "minute": 18, "second": 40}
